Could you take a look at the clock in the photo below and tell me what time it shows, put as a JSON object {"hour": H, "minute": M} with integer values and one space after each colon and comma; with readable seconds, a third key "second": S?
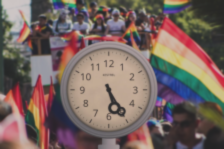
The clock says {"hour": 5, "minute": 25}
